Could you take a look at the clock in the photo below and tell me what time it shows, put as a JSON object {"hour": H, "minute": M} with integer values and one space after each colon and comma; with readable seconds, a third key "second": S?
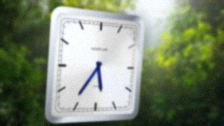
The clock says {"hour": 5, "minute": 36}
